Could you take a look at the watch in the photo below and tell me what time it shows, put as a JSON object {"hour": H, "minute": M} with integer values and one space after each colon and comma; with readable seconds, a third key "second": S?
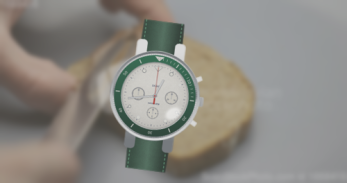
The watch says {"hour": 12, "minute": 43}
